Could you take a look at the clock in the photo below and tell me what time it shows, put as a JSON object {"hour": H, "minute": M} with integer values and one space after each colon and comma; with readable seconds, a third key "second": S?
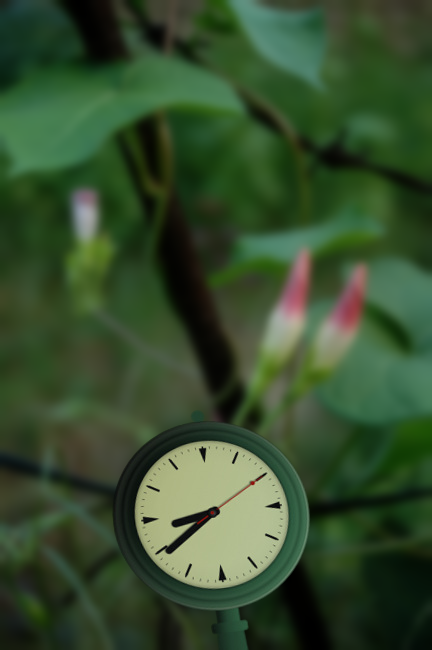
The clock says {"hour": 8, "minute": 39, "second": 10}
